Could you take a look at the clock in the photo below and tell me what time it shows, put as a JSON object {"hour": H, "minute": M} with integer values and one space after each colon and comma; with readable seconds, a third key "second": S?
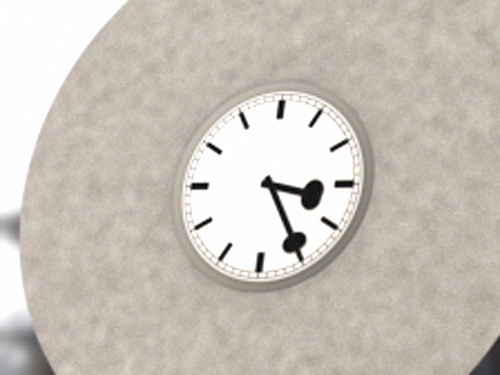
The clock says {"hour": 3, "minute": 25}
